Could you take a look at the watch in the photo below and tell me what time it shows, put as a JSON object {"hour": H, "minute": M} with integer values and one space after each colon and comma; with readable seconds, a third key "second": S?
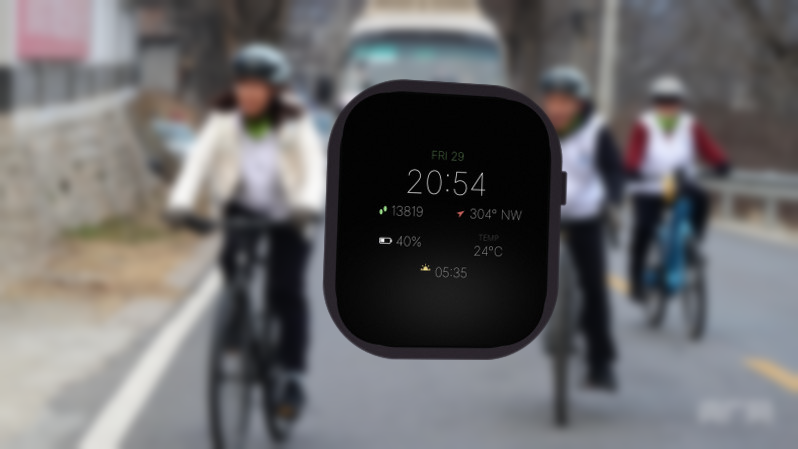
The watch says {"hour": 20, "minute": 54}
